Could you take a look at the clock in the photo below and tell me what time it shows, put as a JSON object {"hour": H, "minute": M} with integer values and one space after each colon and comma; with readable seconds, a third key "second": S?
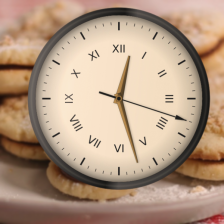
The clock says {"hour": 12, "minute": 27, "second": 18}
